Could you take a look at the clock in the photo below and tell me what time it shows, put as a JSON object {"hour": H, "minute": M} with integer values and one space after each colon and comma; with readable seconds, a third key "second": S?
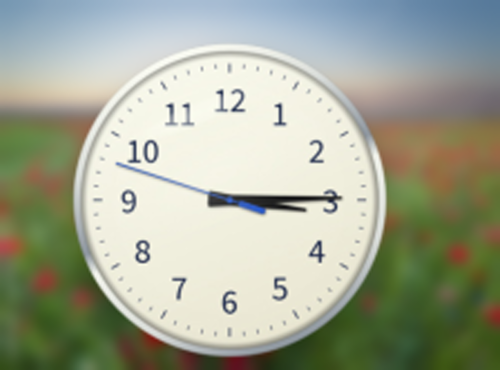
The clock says {"hour": 3, "minute": 14, "second": 48}
